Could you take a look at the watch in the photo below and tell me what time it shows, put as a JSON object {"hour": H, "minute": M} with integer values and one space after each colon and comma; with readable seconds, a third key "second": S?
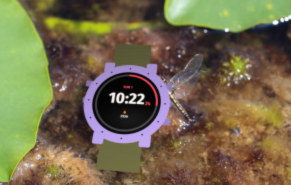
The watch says {"hour": 10, "minute": 22}
